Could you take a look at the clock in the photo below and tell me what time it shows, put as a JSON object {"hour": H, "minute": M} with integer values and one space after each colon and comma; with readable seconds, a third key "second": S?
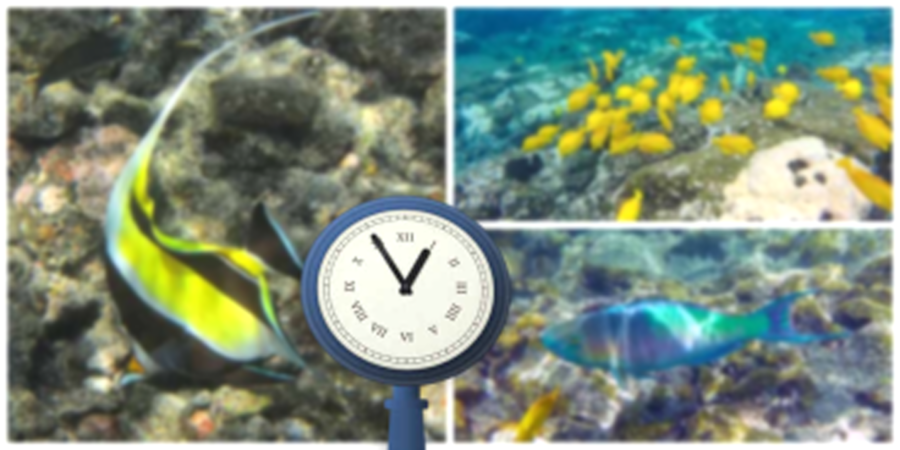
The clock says {"hour": 12, "minute": 55}
